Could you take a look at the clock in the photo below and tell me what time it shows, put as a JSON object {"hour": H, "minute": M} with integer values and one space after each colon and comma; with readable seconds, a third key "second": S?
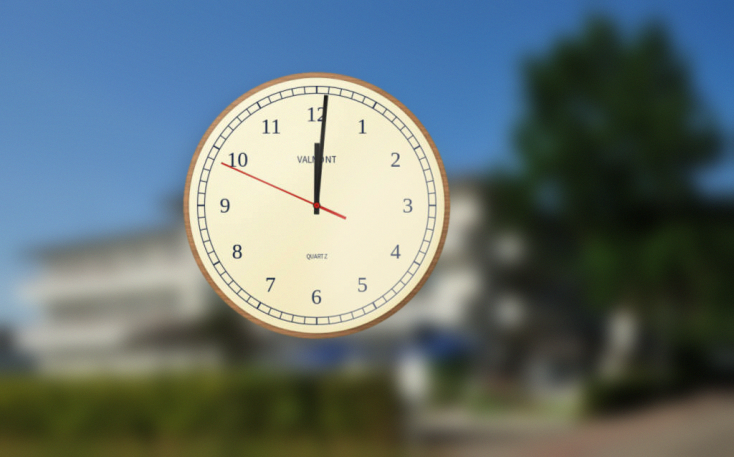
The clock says {"hour": 12, "minute": 0, "second": 49}
